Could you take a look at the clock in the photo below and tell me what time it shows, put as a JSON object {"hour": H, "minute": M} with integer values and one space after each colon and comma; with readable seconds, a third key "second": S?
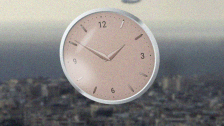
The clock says {"hour": 1, "minute": 51}
